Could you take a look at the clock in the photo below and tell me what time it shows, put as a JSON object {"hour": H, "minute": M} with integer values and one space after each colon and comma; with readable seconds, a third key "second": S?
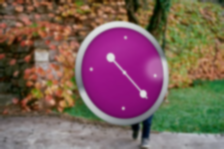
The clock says {"hour": 10, "minute": 22}
